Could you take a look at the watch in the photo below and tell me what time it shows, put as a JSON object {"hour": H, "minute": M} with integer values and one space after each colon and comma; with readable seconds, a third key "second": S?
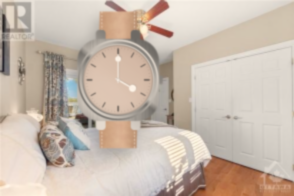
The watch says {"hour": 4, "minute": 0}
